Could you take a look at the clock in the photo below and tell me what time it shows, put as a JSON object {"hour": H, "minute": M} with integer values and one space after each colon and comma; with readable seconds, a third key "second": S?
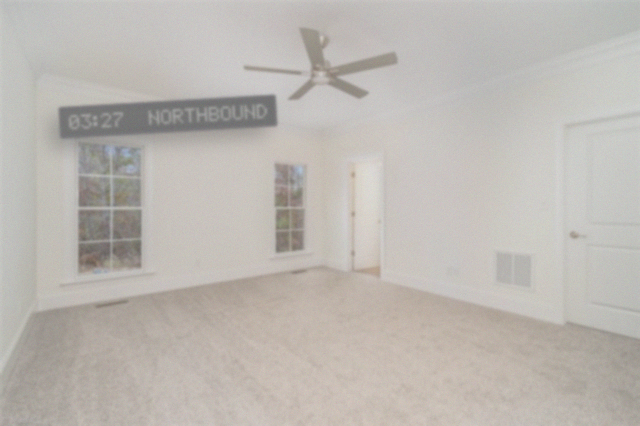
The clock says {"hour": 3, "minute": 27}
